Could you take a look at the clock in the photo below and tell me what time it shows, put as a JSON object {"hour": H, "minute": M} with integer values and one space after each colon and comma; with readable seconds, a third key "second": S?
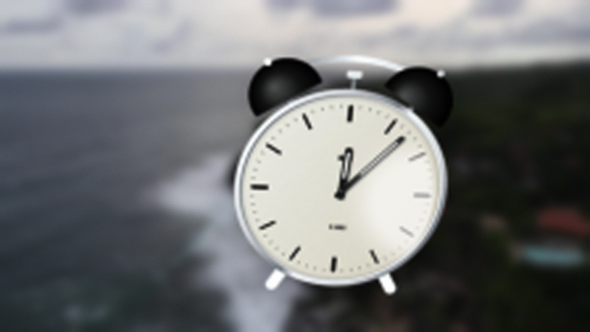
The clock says {"hour": 12, "minute": 7}
